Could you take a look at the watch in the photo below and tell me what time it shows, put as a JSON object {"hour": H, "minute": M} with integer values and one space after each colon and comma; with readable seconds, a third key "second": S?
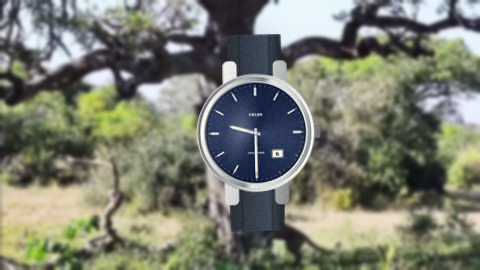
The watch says {"hour": 9, "minute": 30}
